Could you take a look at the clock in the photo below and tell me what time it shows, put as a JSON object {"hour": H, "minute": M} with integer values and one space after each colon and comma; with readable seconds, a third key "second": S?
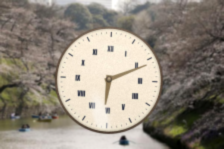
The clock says {"hour": 6, "minute": 11}
